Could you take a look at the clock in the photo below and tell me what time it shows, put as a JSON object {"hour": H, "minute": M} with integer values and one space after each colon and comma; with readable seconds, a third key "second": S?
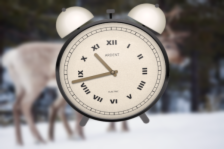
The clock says {"hour": 10, "minute": 43}
